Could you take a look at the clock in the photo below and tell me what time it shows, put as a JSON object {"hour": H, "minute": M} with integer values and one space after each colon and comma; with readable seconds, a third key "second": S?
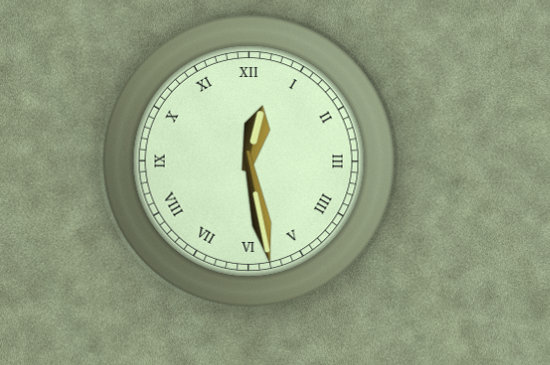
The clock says {"hour": 12, "minute": 28}
